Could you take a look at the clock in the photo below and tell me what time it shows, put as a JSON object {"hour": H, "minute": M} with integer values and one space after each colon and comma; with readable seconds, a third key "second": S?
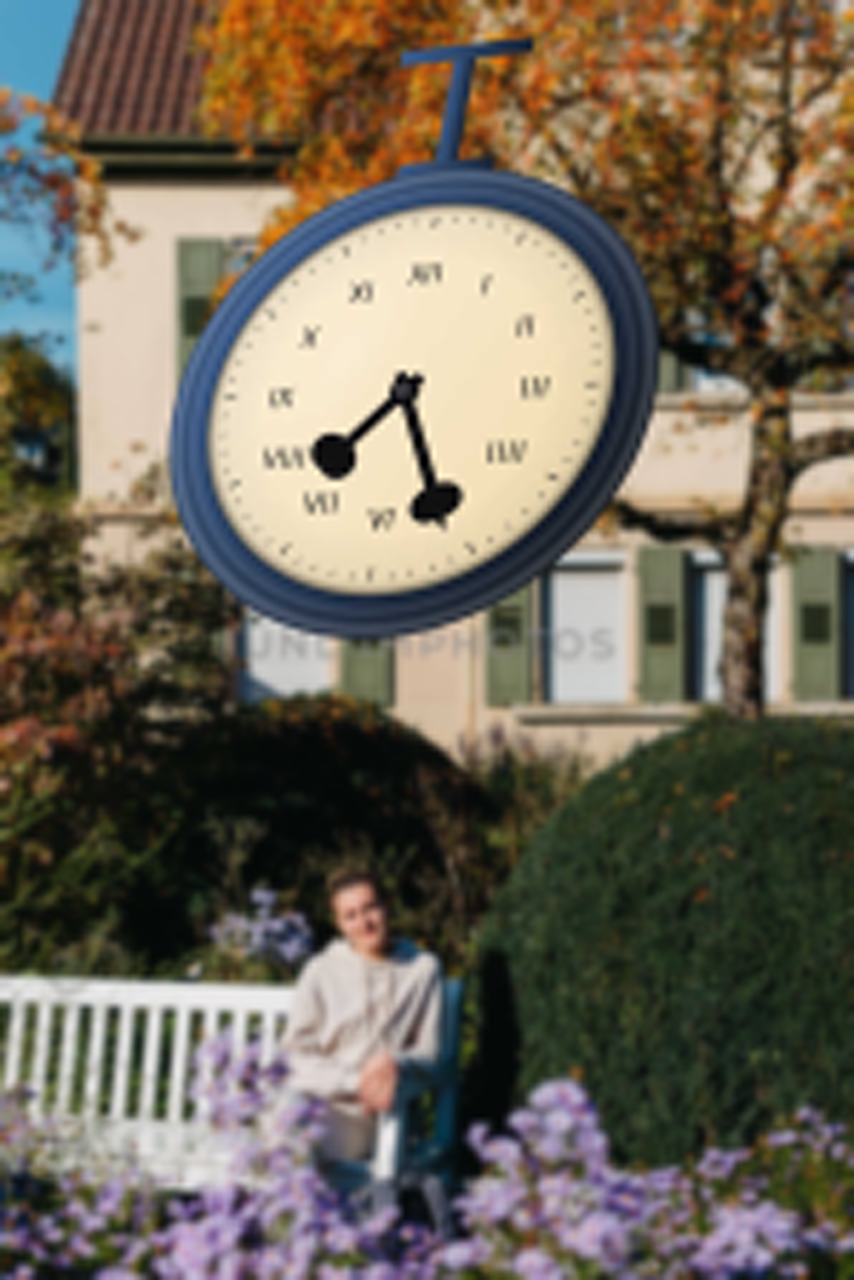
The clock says {"hour": 7, "minute": 26}
